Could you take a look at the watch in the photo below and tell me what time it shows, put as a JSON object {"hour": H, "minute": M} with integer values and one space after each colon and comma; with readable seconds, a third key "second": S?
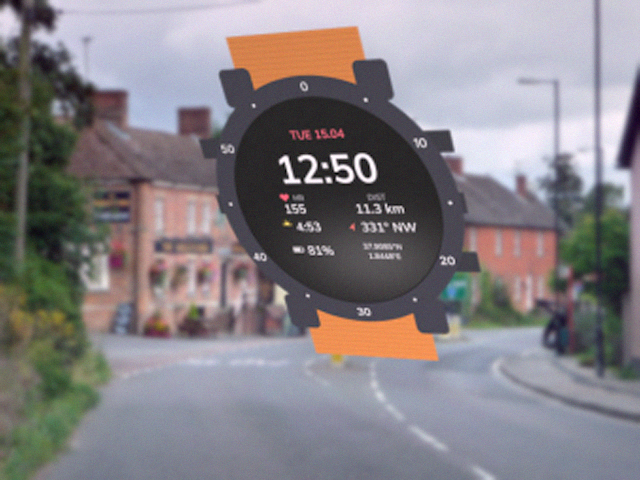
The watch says {"hour": 12, "minute": 50}
